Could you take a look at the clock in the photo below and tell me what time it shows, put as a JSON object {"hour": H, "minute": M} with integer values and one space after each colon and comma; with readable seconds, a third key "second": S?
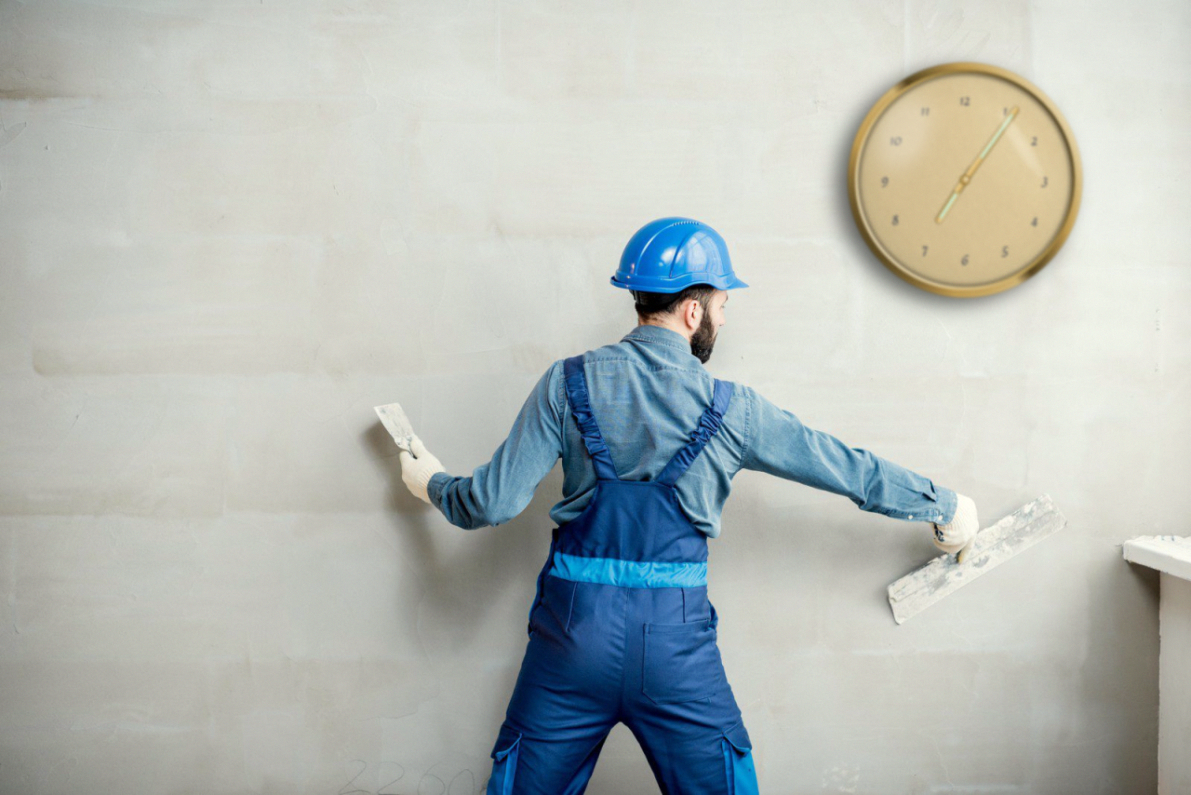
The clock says {"hour": 7, "minute": 6}
